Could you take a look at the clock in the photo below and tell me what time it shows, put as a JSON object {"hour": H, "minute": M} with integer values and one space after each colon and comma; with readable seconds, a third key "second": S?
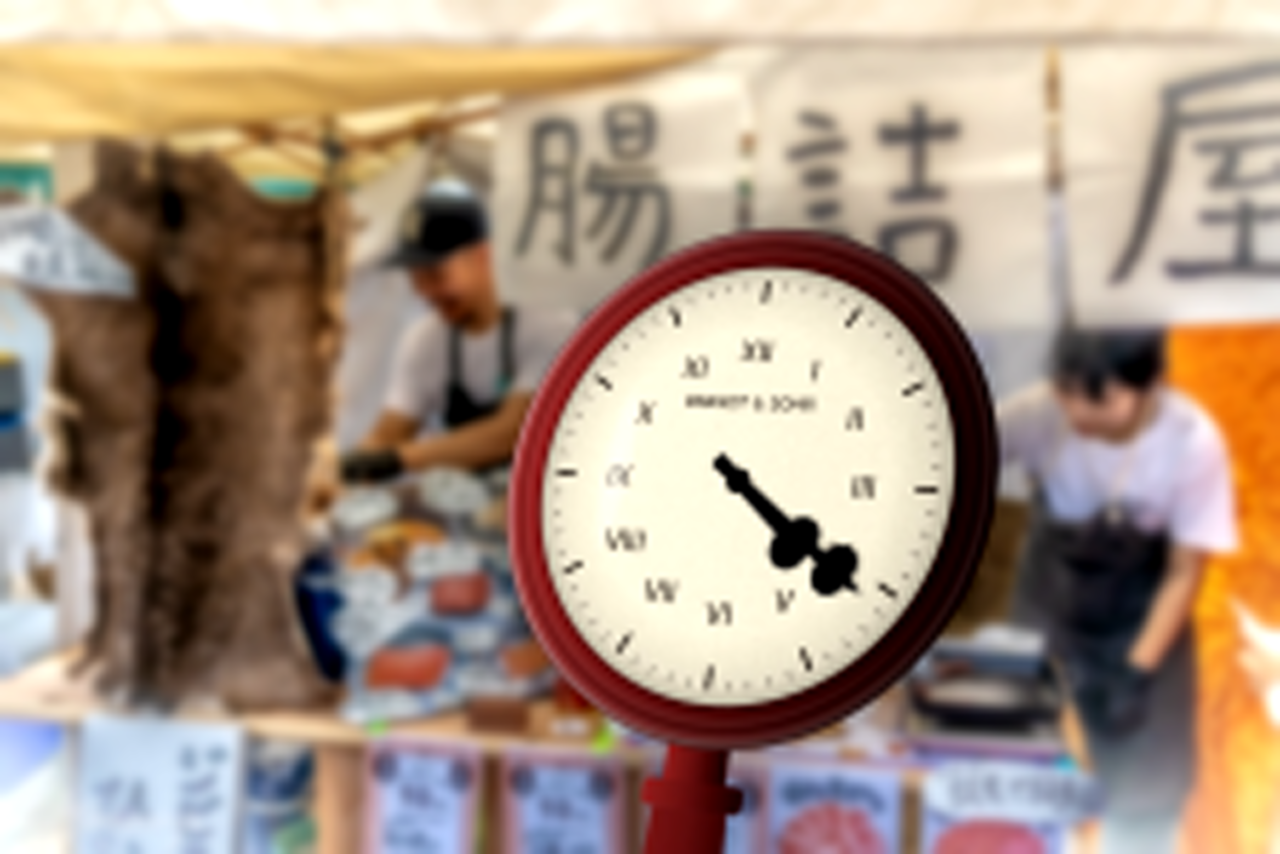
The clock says {"hour": 4, "minute": 21}
